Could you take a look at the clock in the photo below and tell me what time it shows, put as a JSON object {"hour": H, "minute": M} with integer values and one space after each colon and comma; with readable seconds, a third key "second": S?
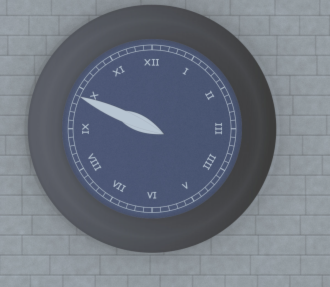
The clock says {"hour": 9, "minute": 49}
